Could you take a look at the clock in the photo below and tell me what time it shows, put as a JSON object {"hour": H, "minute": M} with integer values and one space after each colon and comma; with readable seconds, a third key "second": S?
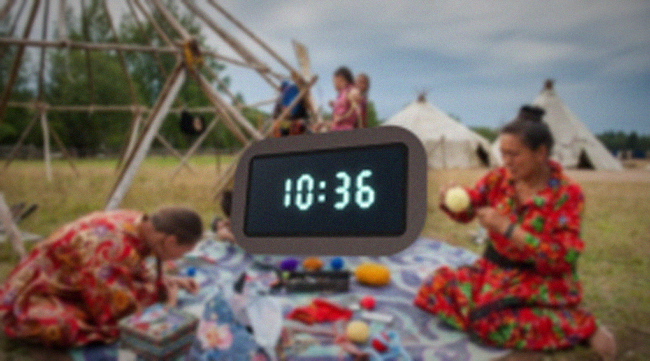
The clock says {"hour": 10, "minute": 36}
